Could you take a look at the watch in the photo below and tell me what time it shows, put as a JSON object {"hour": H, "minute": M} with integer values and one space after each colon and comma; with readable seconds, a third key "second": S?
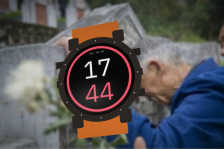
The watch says {"hour": 17, "minute": 44}
